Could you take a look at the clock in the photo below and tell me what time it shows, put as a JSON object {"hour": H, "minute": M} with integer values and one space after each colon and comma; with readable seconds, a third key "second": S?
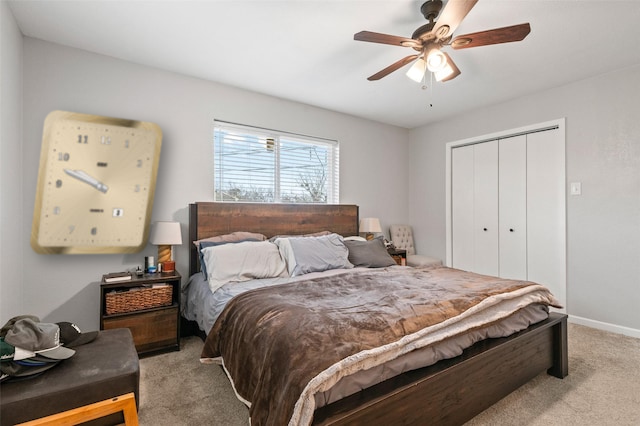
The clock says {"hour": 9, "minute": 48}
